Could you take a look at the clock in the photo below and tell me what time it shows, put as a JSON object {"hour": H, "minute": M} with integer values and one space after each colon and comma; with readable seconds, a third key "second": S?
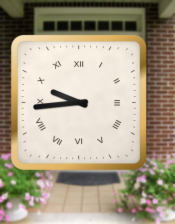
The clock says {"hour": 9, "minute": 44}
